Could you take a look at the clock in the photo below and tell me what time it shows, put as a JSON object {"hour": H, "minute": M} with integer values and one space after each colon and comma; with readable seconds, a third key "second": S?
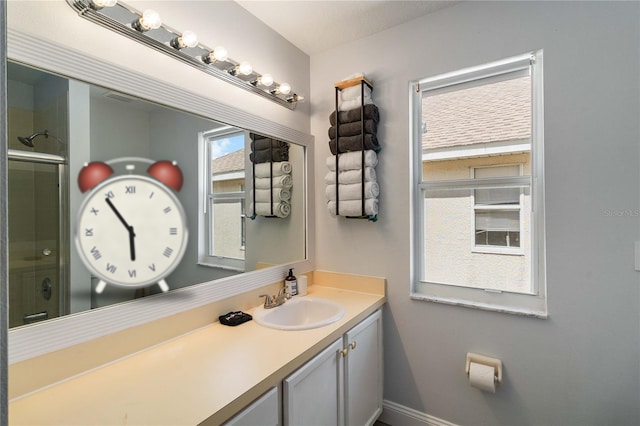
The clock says {"hour": 5, "minute": 54}
